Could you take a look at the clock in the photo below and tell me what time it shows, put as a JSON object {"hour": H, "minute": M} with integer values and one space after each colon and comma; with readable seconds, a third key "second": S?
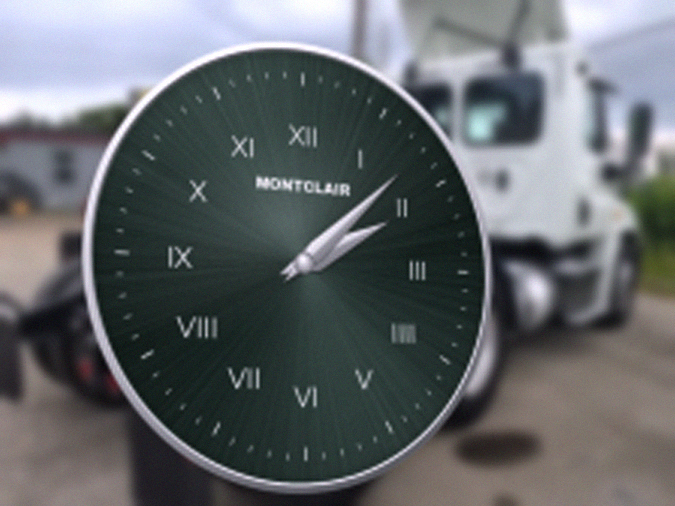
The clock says {"hour": 2, "minute": 8}
